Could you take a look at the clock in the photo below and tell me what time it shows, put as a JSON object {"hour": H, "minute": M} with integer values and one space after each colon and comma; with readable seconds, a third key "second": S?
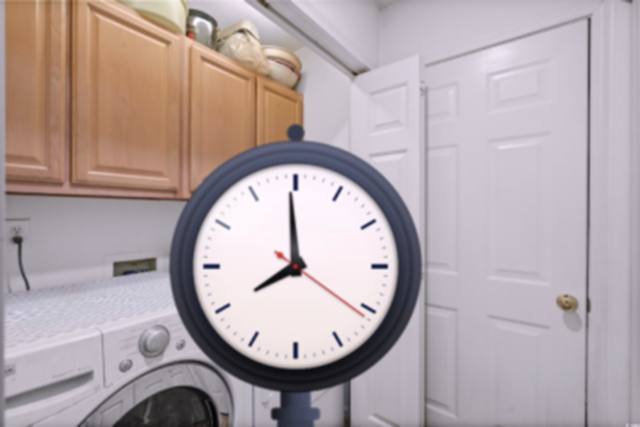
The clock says {"hour": 7, "minute": 59, "second": 21}
